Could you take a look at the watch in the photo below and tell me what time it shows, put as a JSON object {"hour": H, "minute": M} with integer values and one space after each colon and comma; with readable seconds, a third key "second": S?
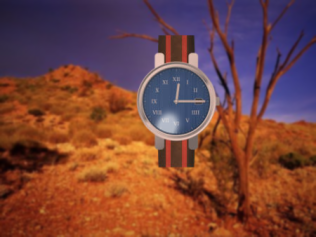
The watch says {"hour": 12, "minute": 15}
